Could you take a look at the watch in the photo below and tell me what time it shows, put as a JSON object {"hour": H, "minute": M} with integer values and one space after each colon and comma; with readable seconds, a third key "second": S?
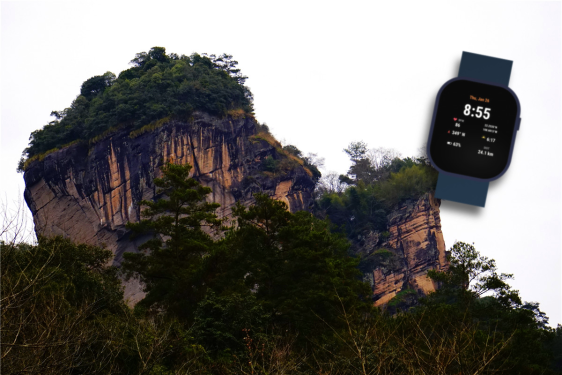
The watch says {"hour": 8, "minute": 55}
